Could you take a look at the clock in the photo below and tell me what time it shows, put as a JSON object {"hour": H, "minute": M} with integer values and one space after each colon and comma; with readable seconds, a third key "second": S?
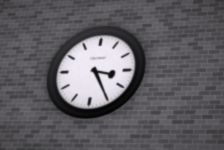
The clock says {"hour": 3, "minute": 25}
